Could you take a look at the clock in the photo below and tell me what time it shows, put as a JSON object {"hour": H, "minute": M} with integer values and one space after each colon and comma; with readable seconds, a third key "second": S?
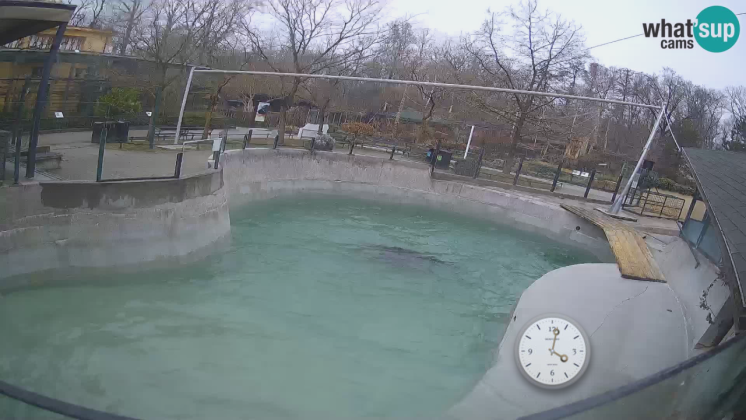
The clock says {"hour": 4, "minute": 2}
